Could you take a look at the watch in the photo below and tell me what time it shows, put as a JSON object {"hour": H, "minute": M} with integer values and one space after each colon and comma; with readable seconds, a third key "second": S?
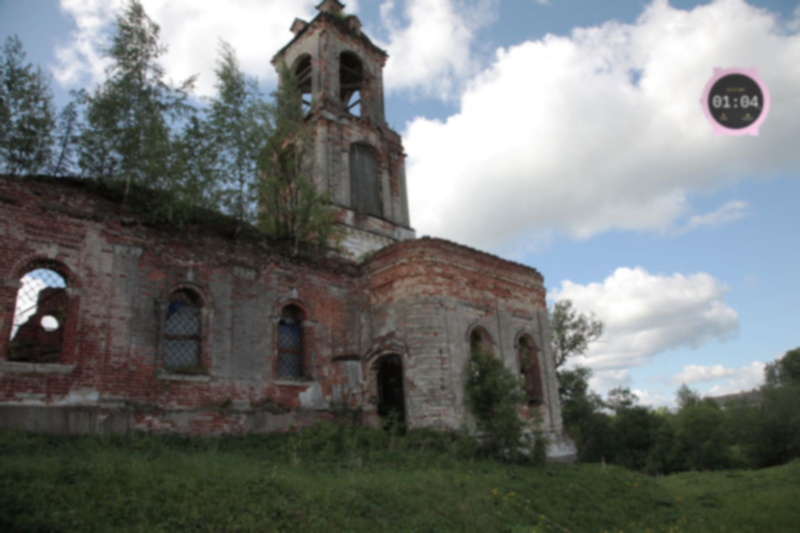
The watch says {"hour": 1, "minute": 4}
